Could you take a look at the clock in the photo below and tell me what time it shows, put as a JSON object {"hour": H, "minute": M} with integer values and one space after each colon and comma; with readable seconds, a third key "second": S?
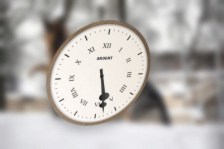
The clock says {"hour": 5, "minute": 28}
